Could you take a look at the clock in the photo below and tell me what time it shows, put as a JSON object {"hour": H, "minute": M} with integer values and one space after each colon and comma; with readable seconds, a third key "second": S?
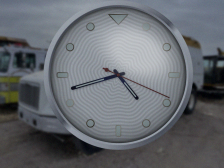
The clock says {"hour": 4, "minute": 42, "second": 19}
